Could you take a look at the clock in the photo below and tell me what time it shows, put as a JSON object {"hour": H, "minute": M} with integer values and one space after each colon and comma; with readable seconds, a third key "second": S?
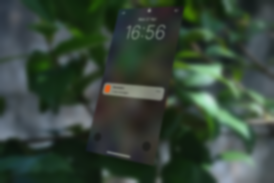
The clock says {"hour": 16, "minute": 56}
